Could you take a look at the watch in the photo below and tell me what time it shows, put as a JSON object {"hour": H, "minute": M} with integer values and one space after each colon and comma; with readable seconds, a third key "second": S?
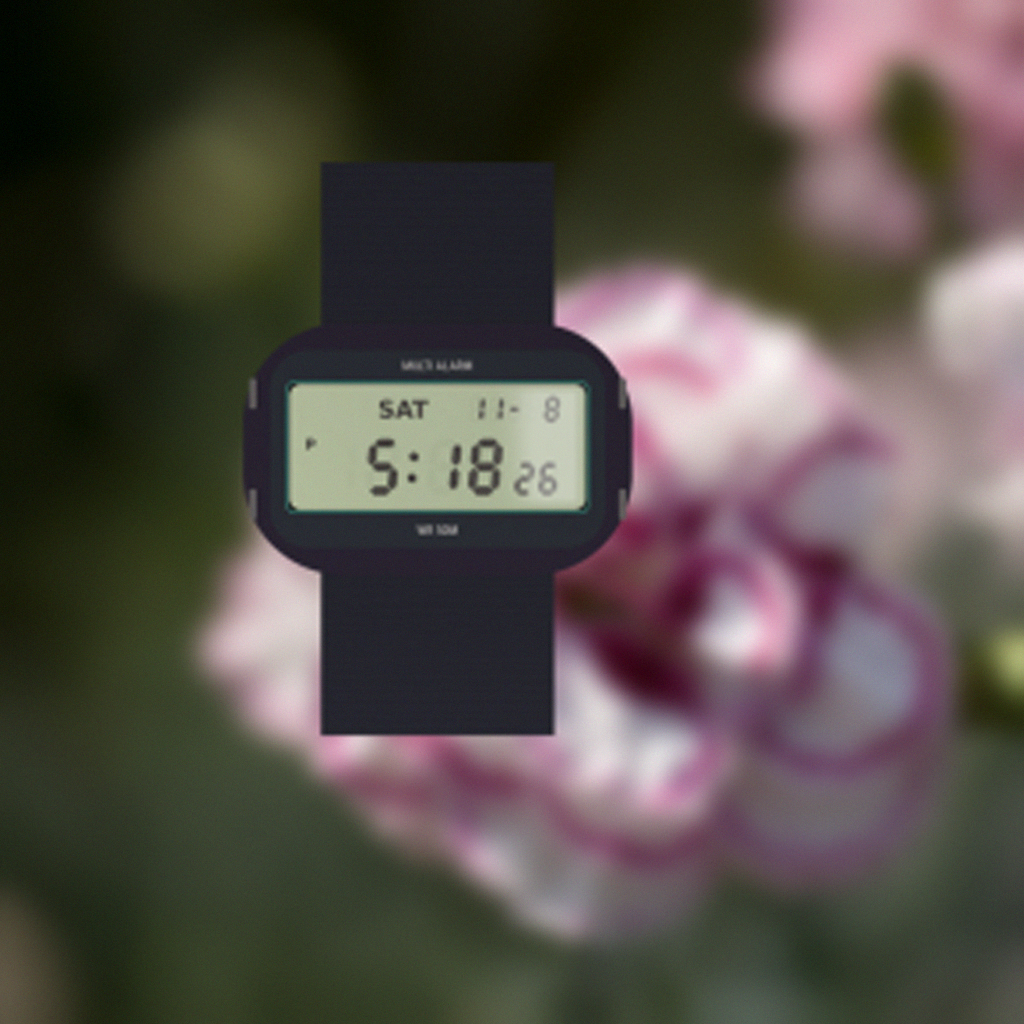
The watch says {"hour": 5, "minute": 18, "second": 26}
